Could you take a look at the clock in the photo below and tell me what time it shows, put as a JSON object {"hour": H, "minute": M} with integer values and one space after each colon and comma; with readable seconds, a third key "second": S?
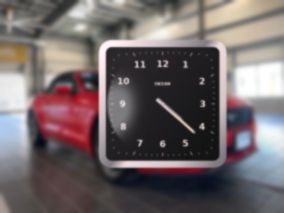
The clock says {"hour": 4, "minute": 22}
